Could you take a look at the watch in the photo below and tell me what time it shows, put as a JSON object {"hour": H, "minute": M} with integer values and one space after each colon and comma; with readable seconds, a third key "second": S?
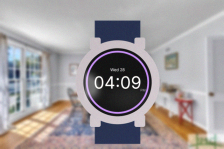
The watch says {"hour": 4, "minute": 9}
